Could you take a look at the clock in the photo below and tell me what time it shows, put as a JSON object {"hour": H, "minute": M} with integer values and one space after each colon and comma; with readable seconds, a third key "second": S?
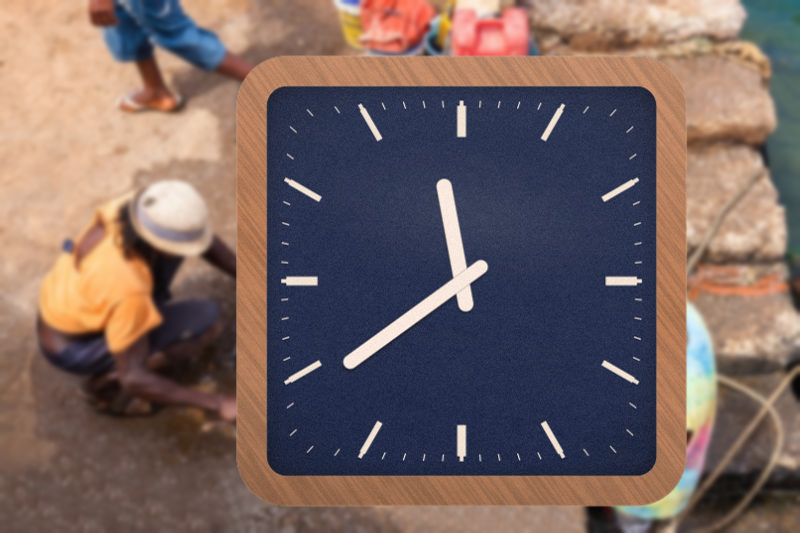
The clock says {"hour": 11, "minute": 39}
